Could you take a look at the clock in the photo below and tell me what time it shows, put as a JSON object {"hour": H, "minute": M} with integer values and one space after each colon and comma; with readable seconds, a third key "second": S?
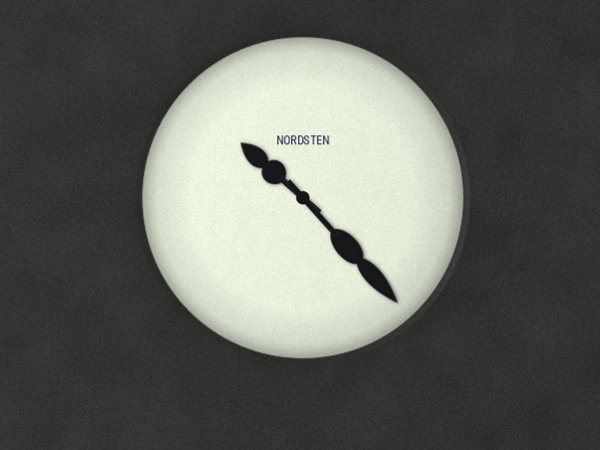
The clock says {"hour": 10, "minute": 23}
